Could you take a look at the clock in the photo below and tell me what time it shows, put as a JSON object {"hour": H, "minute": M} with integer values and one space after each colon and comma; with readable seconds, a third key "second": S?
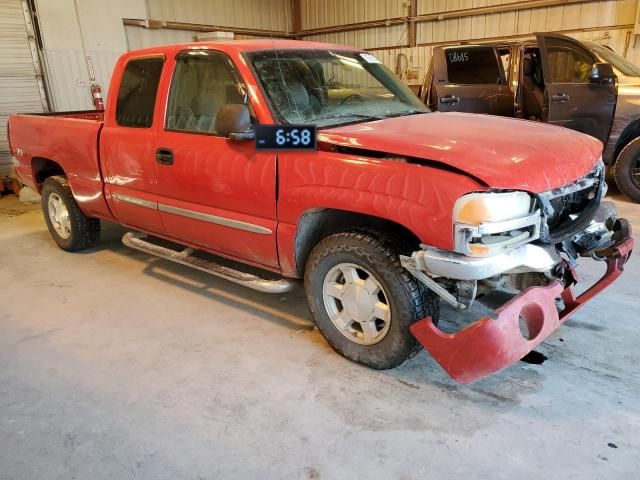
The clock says {"hour": 6, "minute": 58}
